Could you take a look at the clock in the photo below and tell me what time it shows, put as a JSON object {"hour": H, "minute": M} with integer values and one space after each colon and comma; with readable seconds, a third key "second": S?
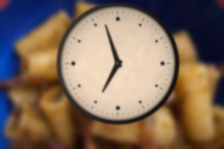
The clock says {"hour": 6, "minute": 57}
